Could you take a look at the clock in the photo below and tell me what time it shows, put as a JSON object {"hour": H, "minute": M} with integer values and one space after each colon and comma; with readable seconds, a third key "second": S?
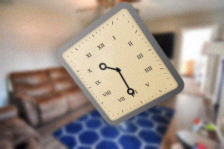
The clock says {"hour": 10, "minute": 31}
